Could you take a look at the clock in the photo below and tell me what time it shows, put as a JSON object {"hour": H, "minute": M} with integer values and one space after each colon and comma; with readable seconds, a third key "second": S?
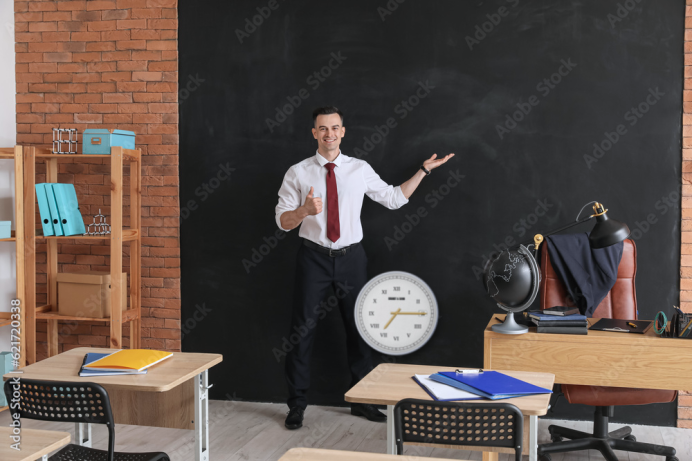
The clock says {"hour": 7, "minute": 15}
